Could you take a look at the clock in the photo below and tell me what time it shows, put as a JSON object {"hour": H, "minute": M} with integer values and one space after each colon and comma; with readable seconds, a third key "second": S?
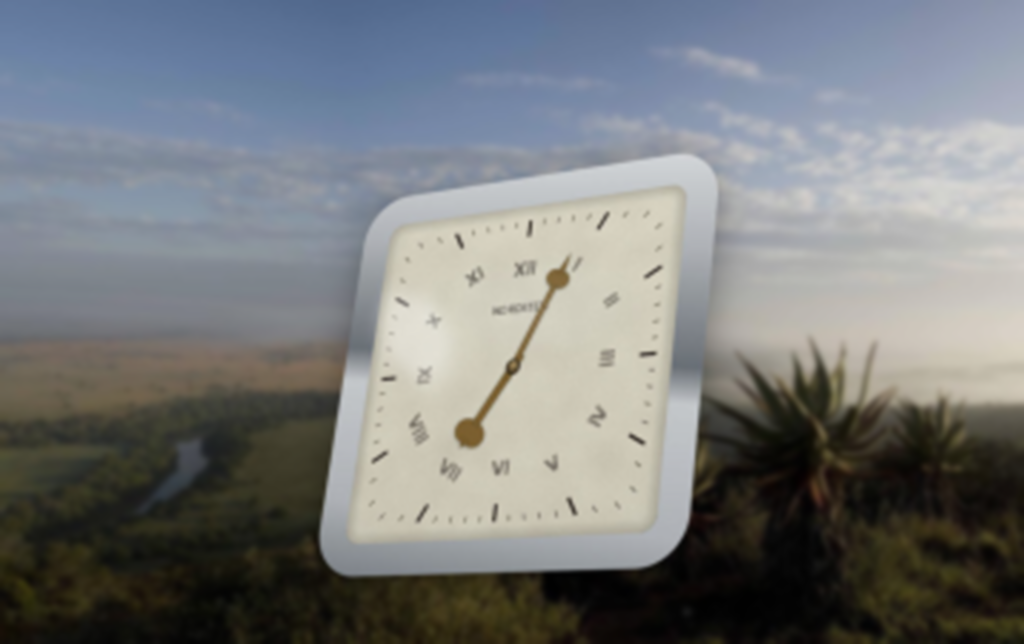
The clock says {"hour": 7, "minute": 4}
